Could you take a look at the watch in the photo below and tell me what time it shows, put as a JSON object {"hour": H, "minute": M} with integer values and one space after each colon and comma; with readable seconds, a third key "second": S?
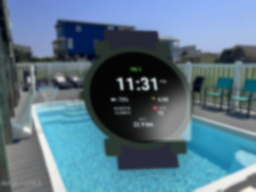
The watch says {"hour": 11, "minute": 31}
